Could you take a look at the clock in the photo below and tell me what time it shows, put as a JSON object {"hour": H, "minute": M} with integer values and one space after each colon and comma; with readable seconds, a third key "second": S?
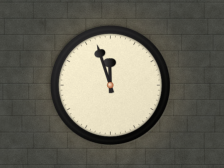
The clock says {"hour": 11, "minute": 57}
